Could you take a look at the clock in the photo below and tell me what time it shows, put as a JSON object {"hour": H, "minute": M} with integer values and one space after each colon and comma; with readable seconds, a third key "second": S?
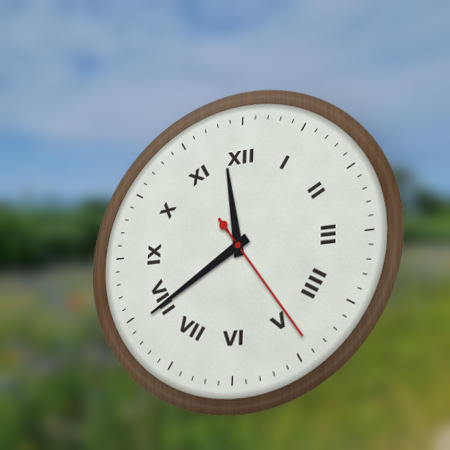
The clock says {"hour": 11, "minute": 39, "second": 24}
